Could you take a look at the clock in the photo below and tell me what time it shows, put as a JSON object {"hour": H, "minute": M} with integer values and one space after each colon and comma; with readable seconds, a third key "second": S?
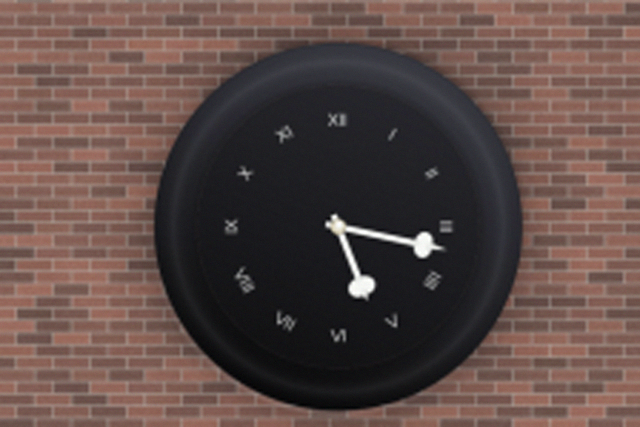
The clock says {"hour": 5, "minute": 17}
